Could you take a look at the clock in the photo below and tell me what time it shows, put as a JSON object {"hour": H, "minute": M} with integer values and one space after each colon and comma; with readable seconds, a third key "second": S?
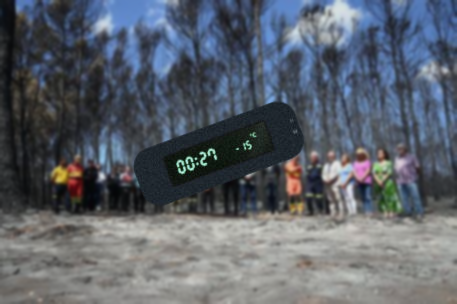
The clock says {"hour": 0, "minute": 27}
